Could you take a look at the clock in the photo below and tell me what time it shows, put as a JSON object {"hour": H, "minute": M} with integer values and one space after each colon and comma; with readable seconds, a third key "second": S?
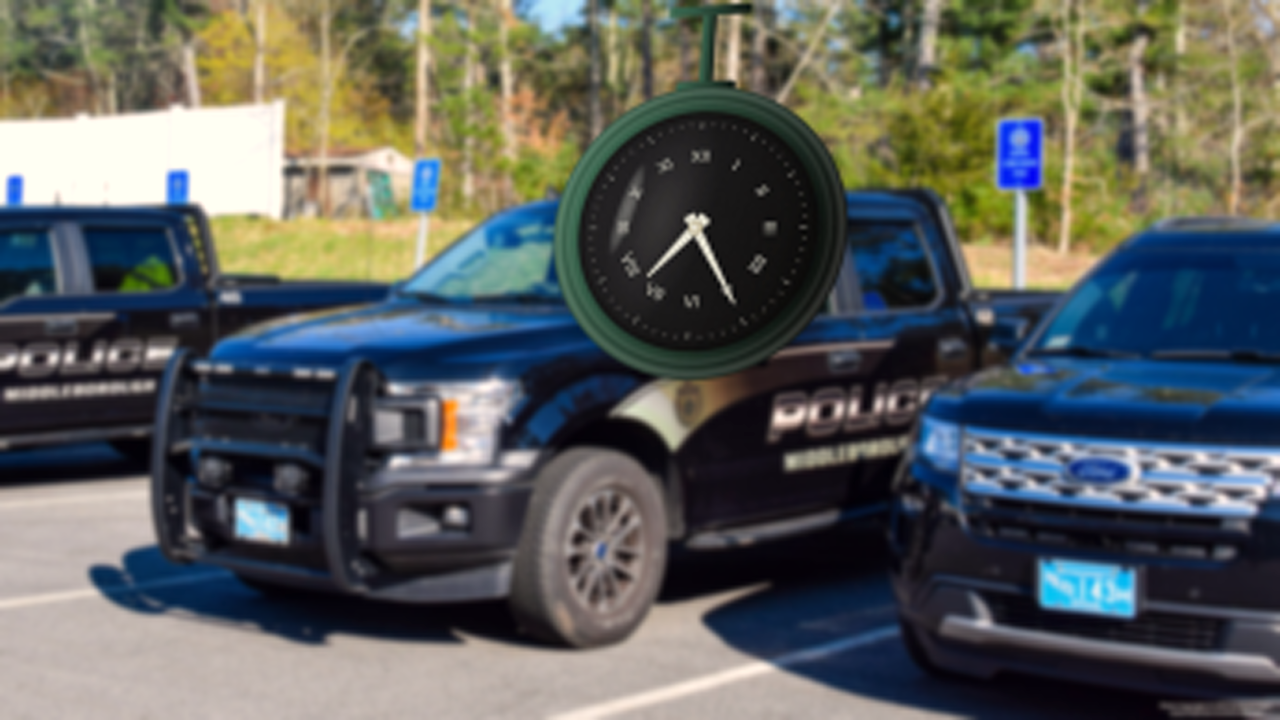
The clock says {"hour": 7, "minute": 25}
